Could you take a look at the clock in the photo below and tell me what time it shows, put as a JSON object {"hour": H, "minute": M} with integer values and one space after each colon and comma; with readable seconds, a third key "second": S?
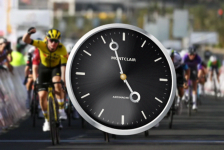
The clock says {"hour": 4, "minute": 57}
